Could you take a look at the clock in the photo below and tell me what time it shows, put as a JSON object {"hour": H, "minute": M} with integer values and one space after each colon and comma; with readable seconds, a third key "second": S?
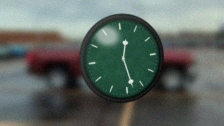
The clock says {"hour": 12, "minute": 28}
